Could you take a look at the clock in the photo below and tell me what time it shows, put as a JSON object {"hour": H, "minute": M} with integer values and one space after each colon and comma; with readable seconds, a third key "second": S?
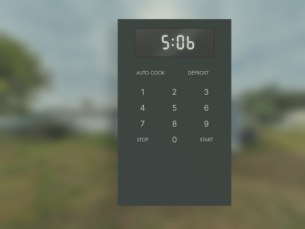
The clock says {"hour": 5, "minute": 6}
